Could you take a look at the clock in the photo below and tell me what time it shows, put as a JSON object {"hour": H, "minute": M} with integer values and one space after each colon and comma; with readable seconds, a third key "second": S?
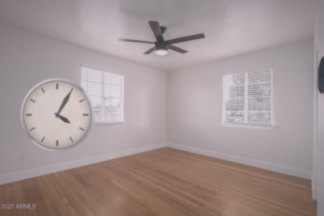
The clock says {"hour": 4, "minute": 5}
